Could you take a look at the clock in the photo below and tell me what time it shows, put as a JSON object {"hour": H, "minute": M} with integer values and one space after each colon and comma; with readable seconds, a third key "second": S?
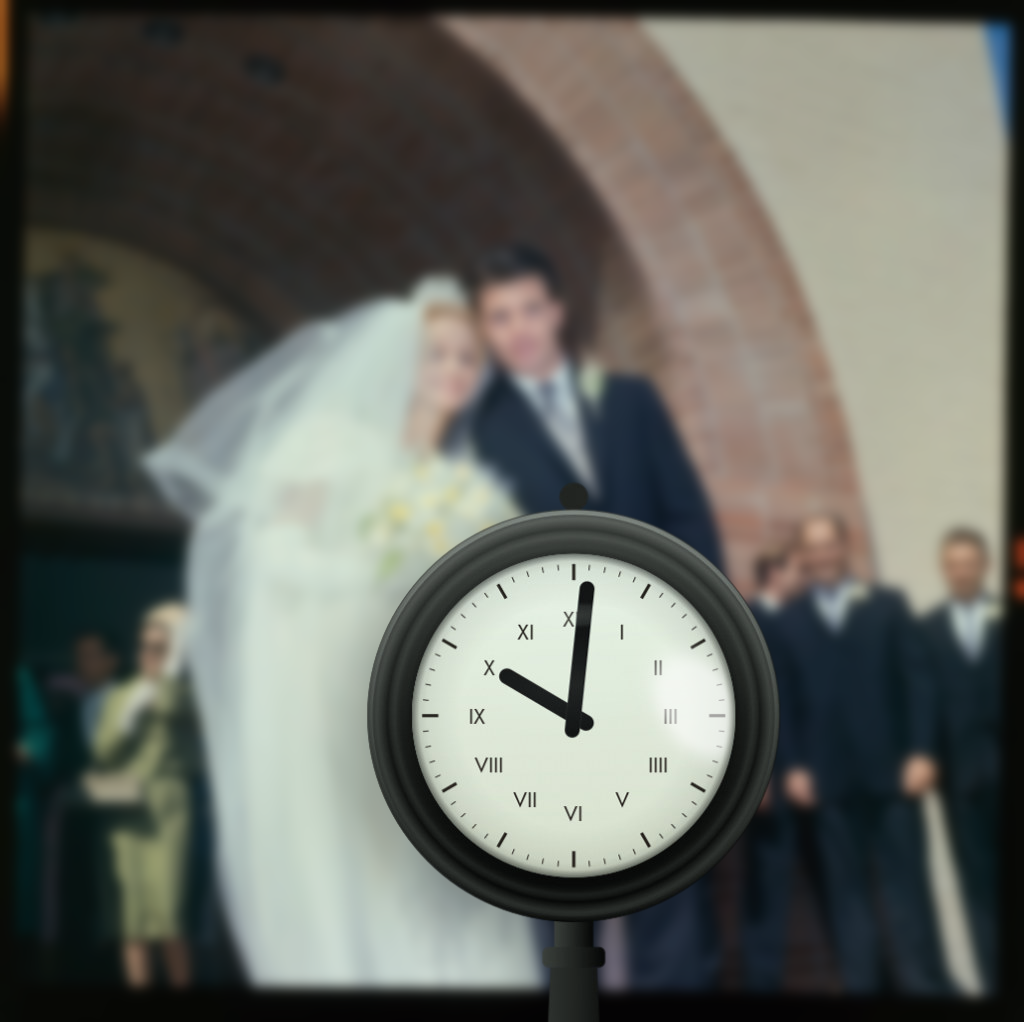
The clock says {"hour": 10, "minute": 1}
